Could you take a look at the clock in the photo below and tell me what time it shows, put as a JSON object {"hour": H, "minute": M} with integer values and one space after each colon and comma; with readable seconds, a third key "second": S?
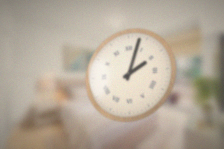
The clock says {"hour": 2, "minute": 3}
